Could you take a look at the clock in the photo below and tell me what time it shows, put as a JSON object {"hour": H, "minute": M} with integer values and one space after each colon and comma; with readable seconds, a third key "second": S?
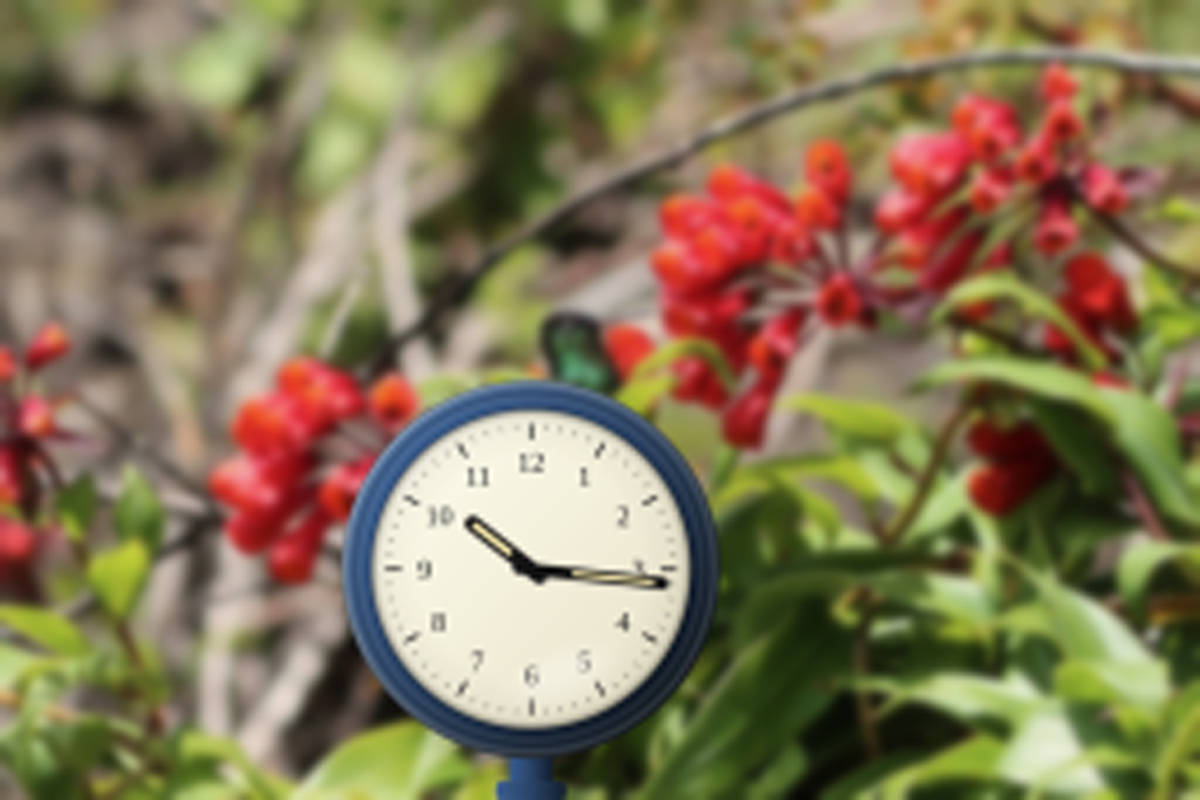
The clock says {"hour": 10, "minute": 16}
